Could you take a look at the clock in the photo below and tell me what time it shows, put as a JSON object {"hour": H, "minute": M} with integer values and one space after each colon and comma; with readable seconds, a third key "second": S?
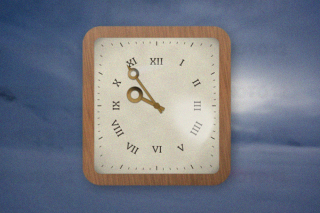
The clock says {"hour": 9, "minute": 54}
